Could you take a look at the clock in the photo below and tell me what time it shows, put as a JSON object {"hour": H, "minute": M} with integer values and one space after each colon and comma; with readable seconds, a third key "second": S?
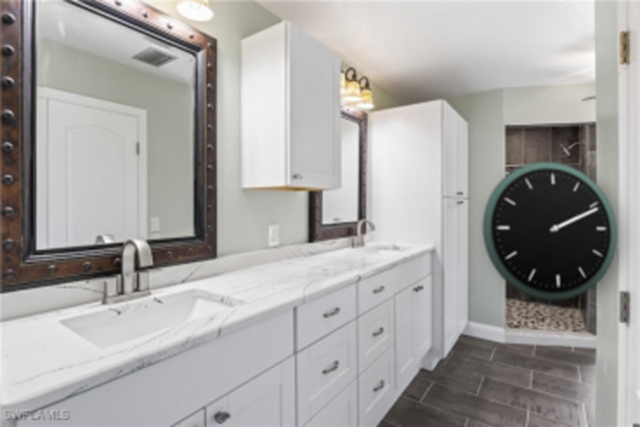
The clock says {"hour": 2, "minute": 11}
